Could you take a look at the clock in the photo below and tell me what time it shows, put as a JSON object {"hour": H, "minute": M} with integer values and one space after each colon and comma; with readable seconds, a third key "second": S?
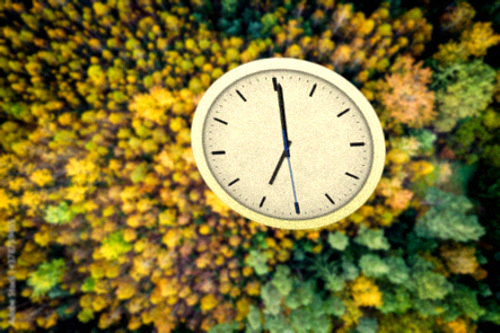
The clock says {"hour": 7, "minute": 0, "second": 30}
